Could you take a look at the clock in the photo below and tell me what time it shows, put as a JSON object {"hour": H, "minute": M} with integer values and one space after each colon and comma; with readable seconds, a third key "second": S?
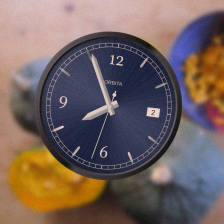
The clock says {"hour": 7, "minute": 55, "second": 32}
